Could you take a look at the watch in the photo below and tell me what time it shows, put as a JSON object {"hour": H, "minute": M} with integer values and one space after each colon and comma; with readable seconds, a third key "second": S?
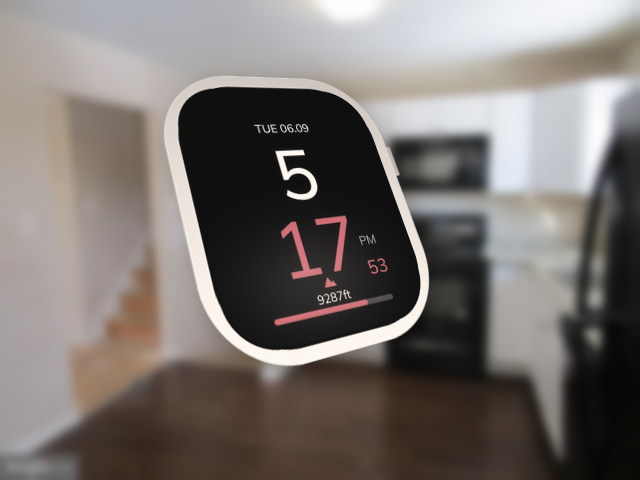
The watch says {"hour": 5, "minute": 17, "second": 53}
